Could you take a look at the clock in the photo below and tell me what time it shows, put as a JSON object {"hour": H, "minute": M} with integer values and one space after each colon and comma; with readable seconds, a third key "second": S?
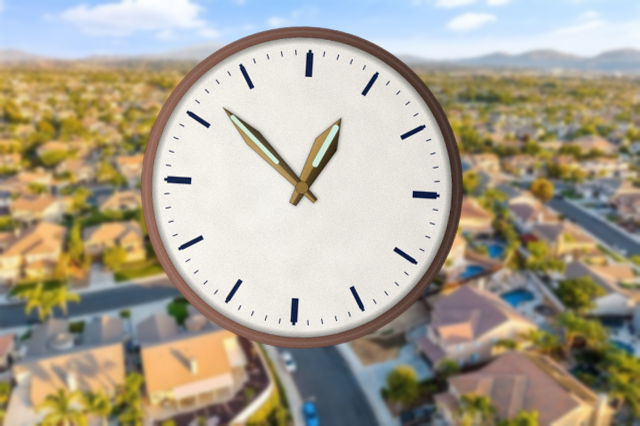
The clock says {"hour": 12, "minute": 52}
